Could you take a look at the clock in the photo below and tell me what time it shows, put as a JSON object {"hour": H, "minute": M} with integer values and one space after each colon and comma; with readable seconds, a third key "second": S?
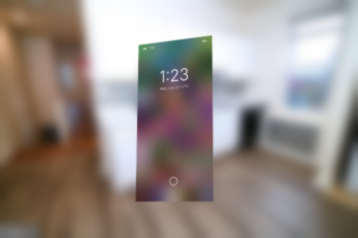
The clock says {"hour": 1, "minute": 23}
